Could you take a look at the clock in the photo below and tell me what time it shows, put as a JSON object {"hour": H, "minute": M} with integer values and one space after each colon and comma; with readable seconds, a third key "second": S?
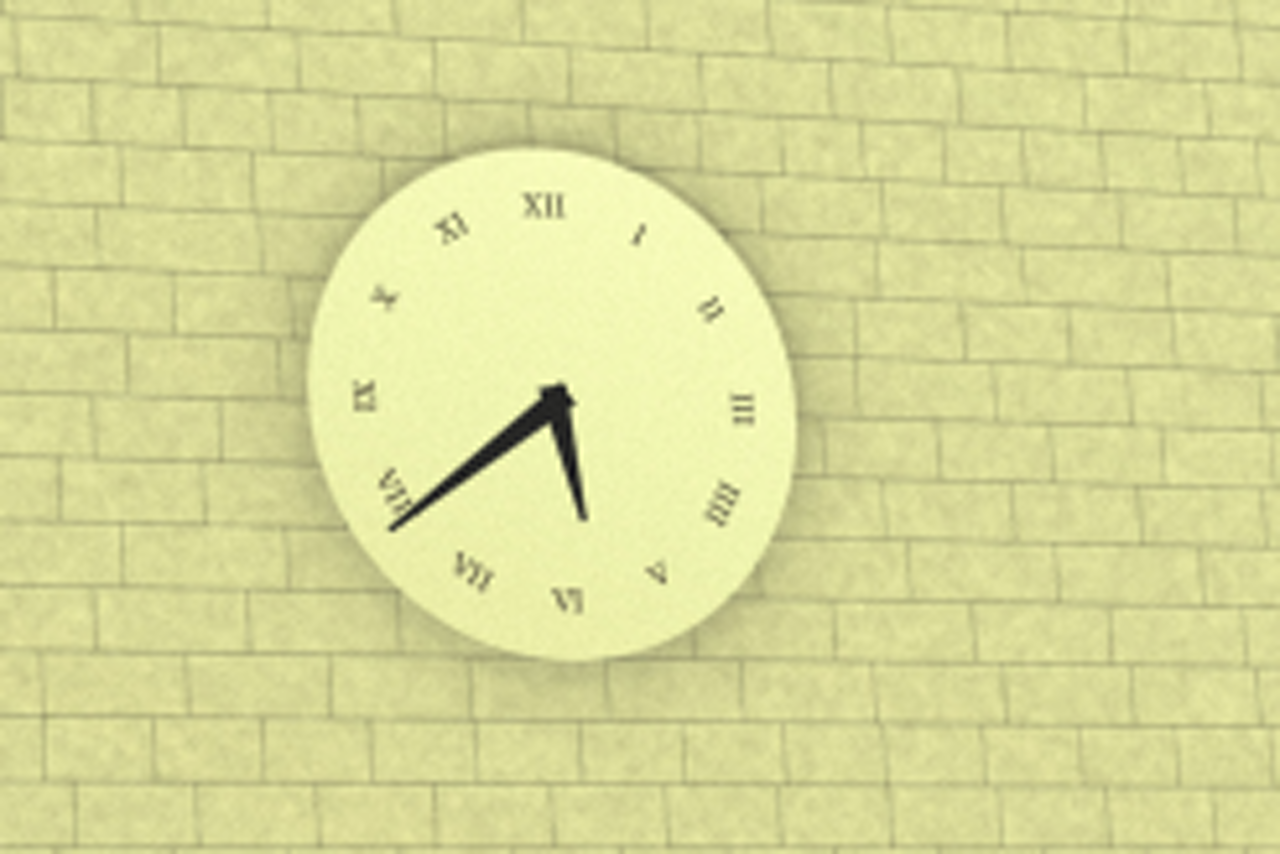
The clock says {"hour": 5, "minute": 39}
